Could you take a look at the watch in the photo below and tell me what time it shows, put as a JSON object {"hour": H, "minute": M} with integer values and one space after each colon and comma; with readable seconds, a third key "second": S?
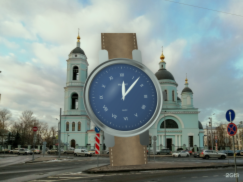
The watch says {"hour": 12, "minute": 7}
